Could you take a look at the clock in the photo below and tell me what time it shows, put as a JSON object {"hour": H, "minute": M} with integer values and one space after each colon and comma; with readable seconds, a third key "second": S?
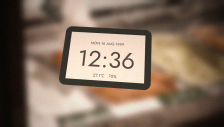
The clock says {"hour": 12, "minute": 36}
